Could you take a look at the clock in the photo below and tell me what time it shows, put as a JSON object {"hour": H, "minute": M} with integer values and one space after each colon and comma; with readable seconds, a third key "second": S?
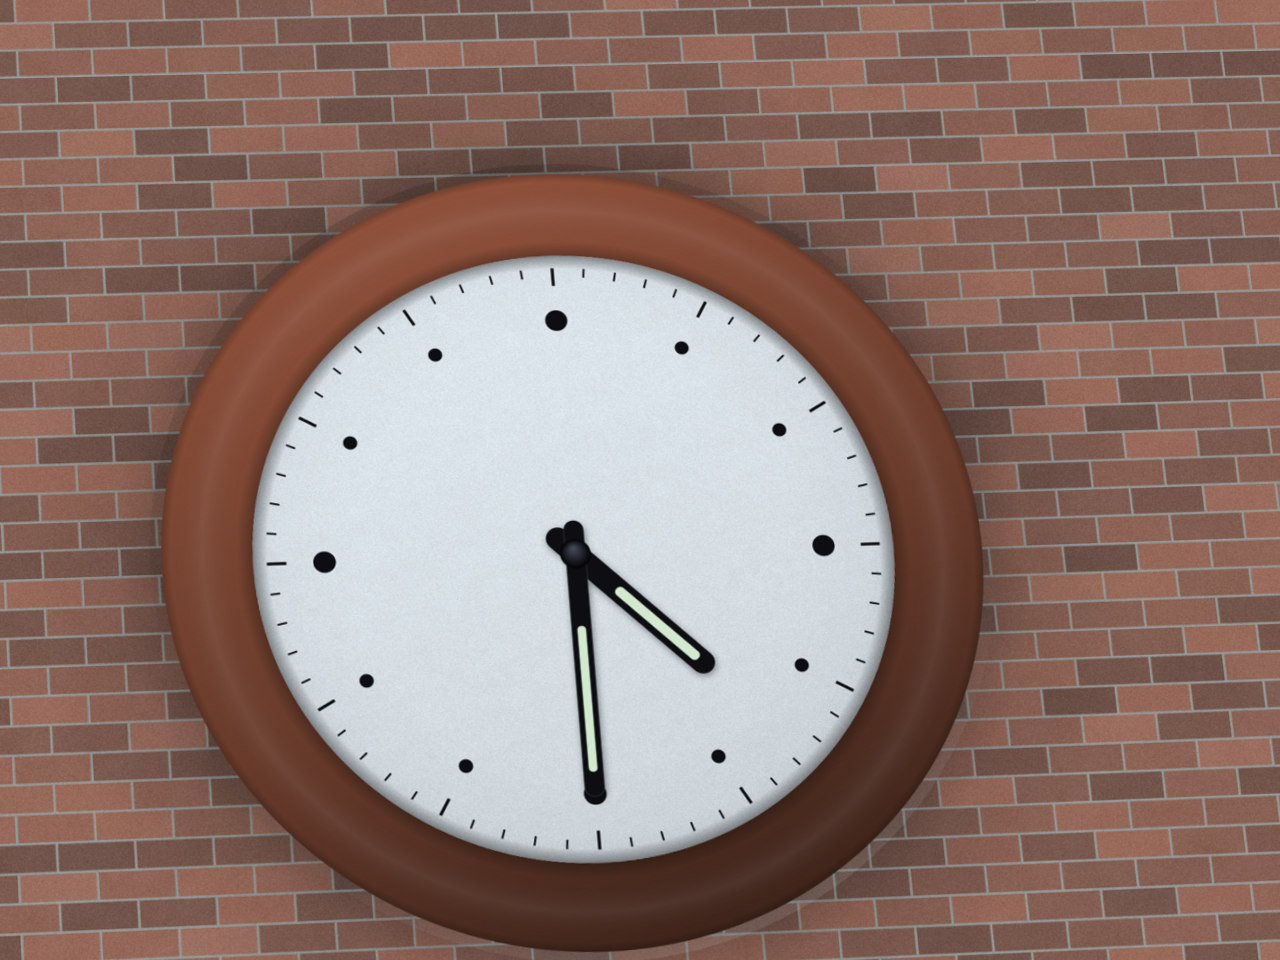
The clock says {"hour": 4, "minute": 30}
